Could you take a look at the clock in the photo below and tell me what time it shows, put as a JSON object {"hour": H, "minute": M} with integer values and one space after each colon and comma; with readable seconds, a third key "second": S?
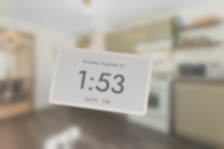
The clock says {"hour": 1, "minute": 53}
